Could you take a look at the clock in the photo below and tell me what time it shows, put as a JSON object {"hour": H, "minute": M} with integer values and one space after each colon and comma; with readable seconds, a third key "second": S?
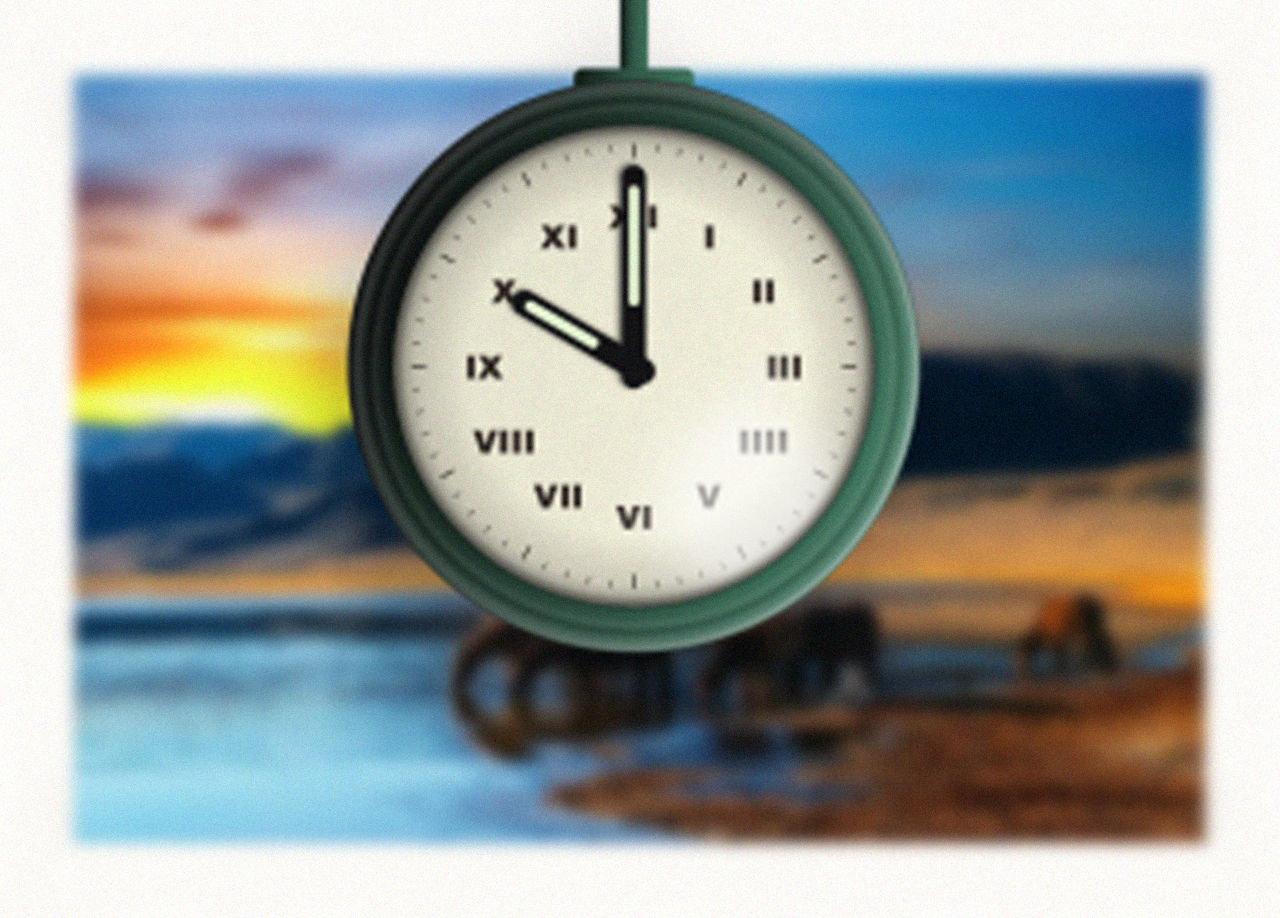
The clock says {"hour": 10, "minute": 0}
